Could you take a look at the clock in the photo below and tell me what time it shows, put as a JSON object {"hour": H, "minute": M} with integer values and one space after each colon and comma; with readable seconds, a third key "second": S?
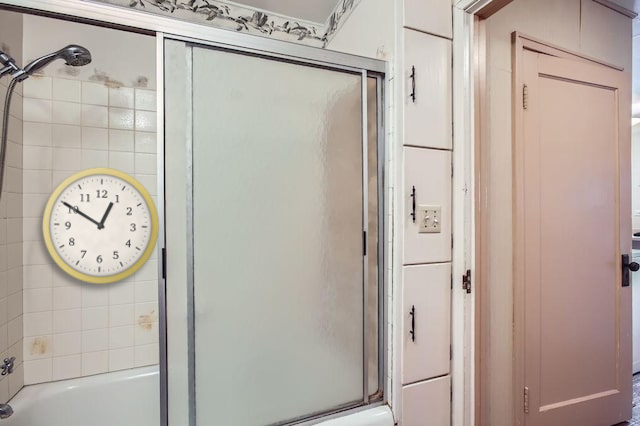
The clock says {"hour": 12, "minute": 50}
